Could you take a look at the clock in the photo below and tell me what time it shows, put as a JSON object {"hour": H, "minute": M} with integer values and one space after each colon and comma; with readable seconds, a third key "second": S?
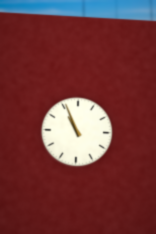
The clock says {"hour": 10, "minute": 56}
